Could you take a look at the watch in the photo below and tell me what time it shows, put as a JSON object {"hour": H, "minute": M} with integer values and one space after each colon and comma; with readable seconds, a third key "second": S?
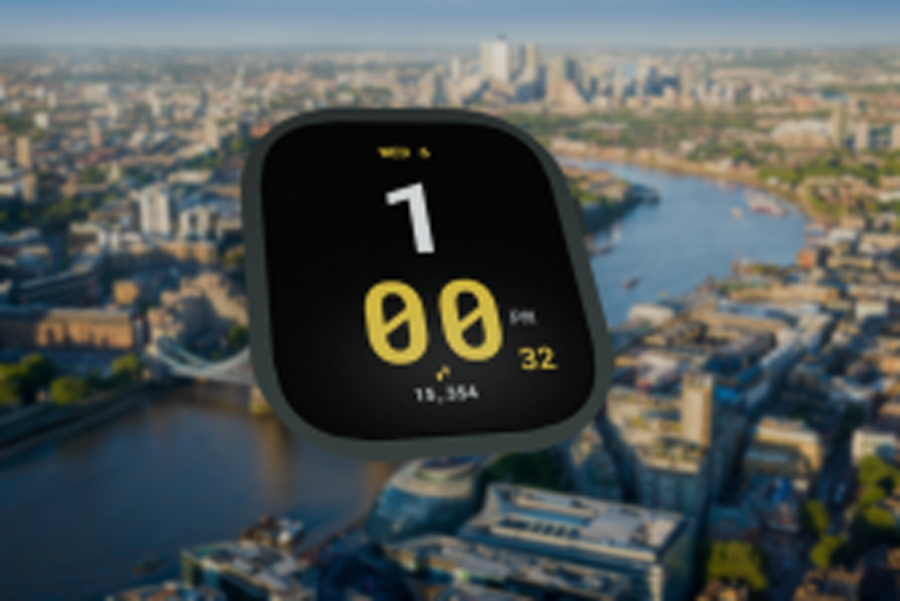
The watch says {"hour": 1, "minute": 0, "second": 32}
